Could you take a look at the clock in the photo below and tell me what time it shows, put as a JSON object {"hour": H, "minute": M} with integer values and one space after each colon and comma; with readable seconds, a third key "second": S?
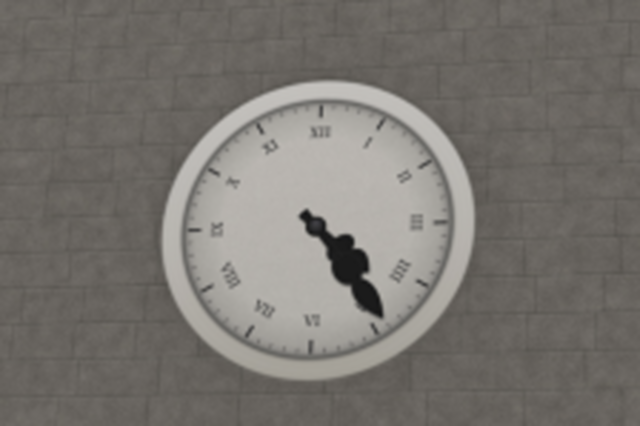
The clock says {"hour": 4, "minute": 24}
